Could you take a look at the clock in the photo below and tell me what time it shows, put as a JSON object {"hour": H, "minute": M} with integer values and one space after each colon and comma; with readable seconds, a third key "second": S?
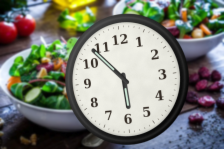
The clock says {"hour": 5, "minute": 53}
